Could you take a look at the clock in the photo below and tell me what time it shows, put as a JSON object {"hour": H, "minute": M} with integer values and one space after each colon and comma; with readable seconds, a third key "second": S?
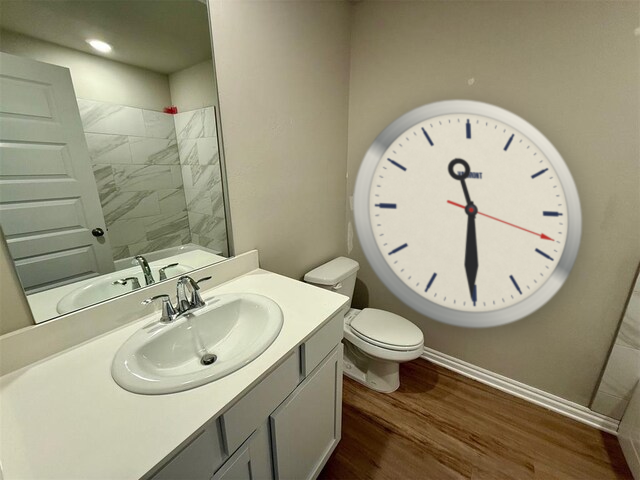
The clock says {"hour": 11, "minute": 30, "second": 18}
